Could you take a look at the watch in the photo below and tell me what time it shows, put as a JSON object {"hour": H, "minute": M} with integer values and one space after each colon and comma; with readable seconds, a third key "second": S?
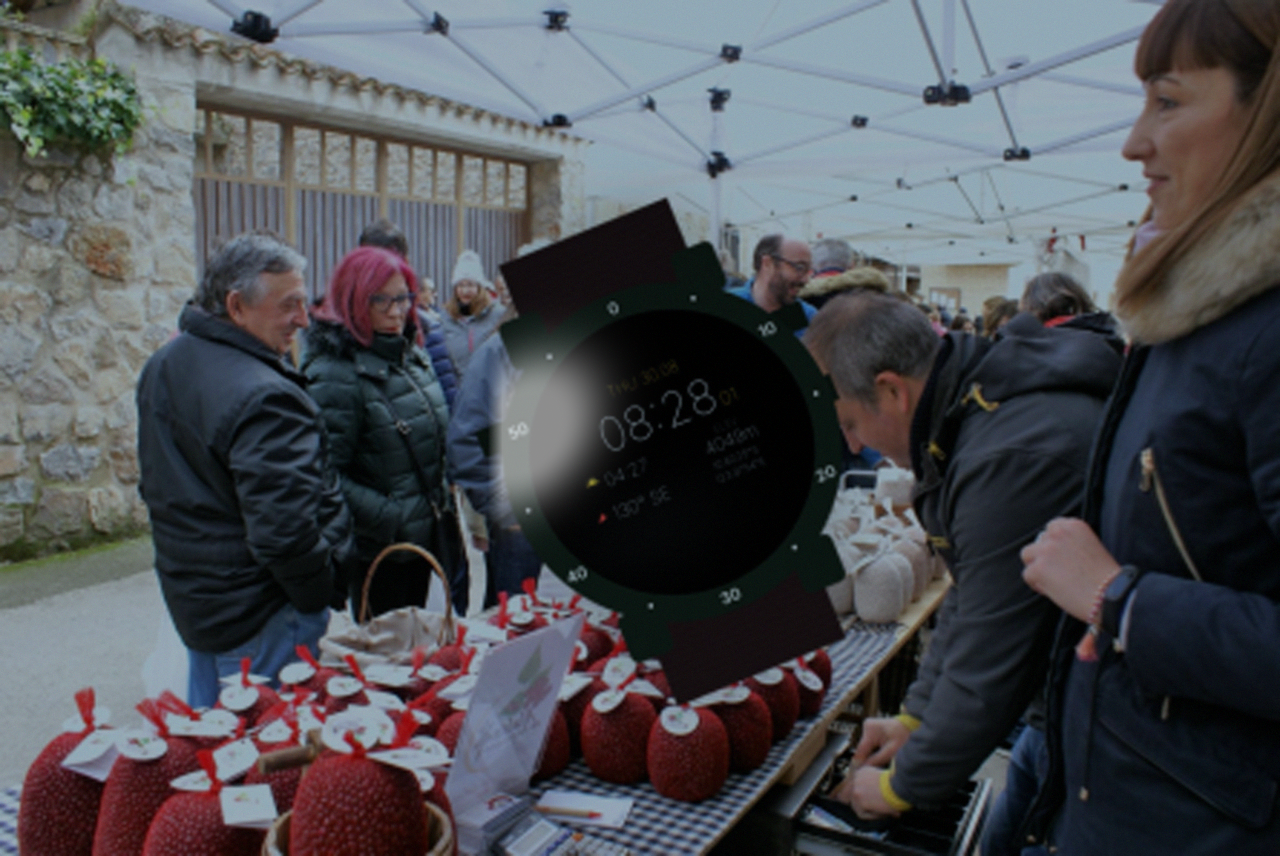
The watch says {"hour": 8, "minute": 28}
